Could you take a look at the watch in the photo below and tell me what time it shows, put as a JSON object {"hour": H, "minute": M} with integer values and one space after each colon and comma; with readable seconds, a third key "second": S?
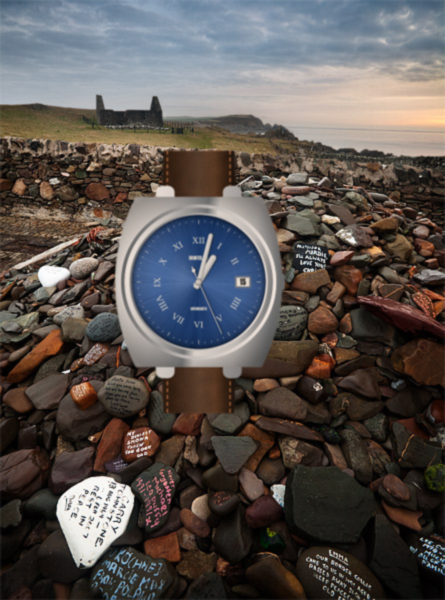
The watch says {"hour": 1, "minute": 2, "second": 26}
